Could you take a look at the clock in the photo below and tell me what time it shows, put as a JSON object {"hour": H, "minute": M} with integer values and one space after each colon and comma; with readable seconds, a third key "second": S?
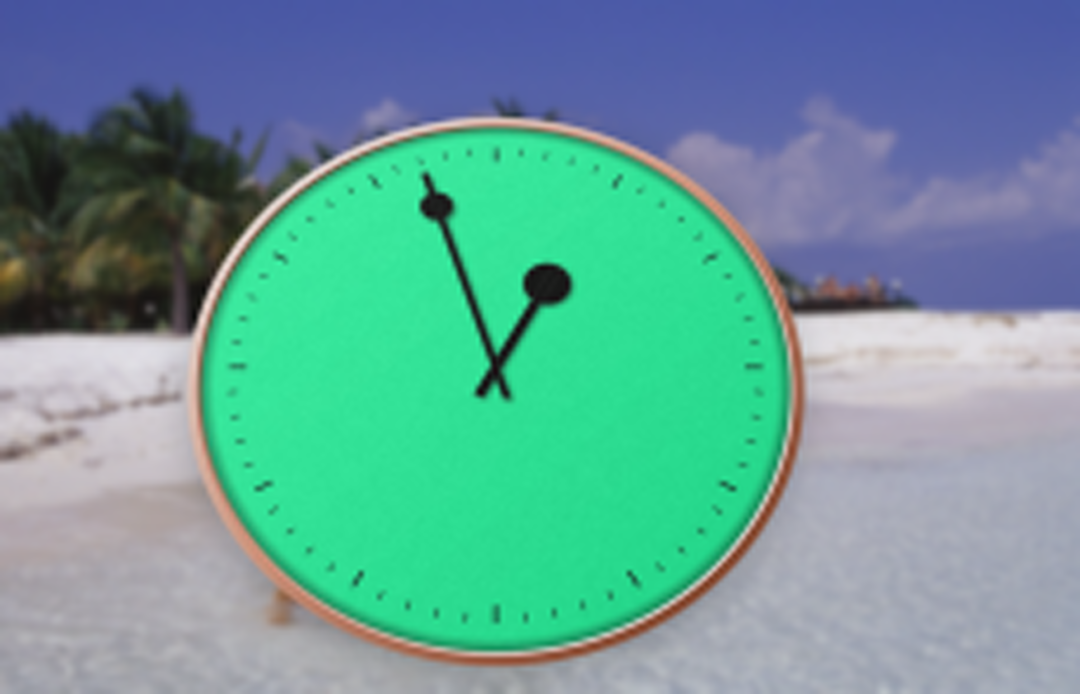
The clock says {"hour": 12, "minute": 57}
